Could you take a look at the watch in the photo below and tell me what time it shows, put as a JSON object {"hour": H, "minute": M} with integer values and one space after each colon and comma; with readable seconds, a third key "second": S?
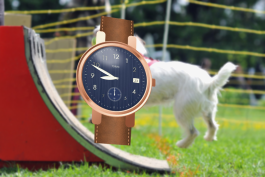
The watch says {"hour": 8, "minute": 49}
